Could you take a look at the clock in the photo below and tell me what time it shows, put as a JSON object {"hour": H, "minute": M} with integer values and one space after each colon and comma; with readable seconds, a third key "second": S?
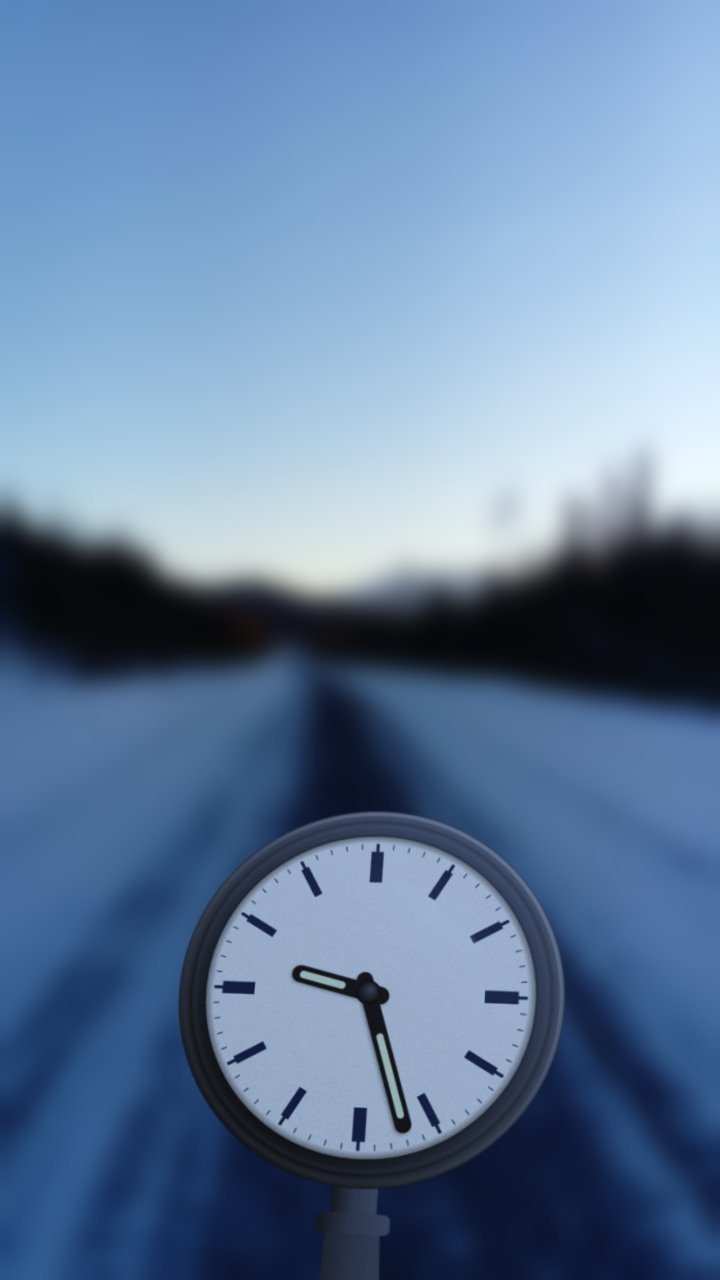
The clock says {"hour": 9, "minute": 27}
